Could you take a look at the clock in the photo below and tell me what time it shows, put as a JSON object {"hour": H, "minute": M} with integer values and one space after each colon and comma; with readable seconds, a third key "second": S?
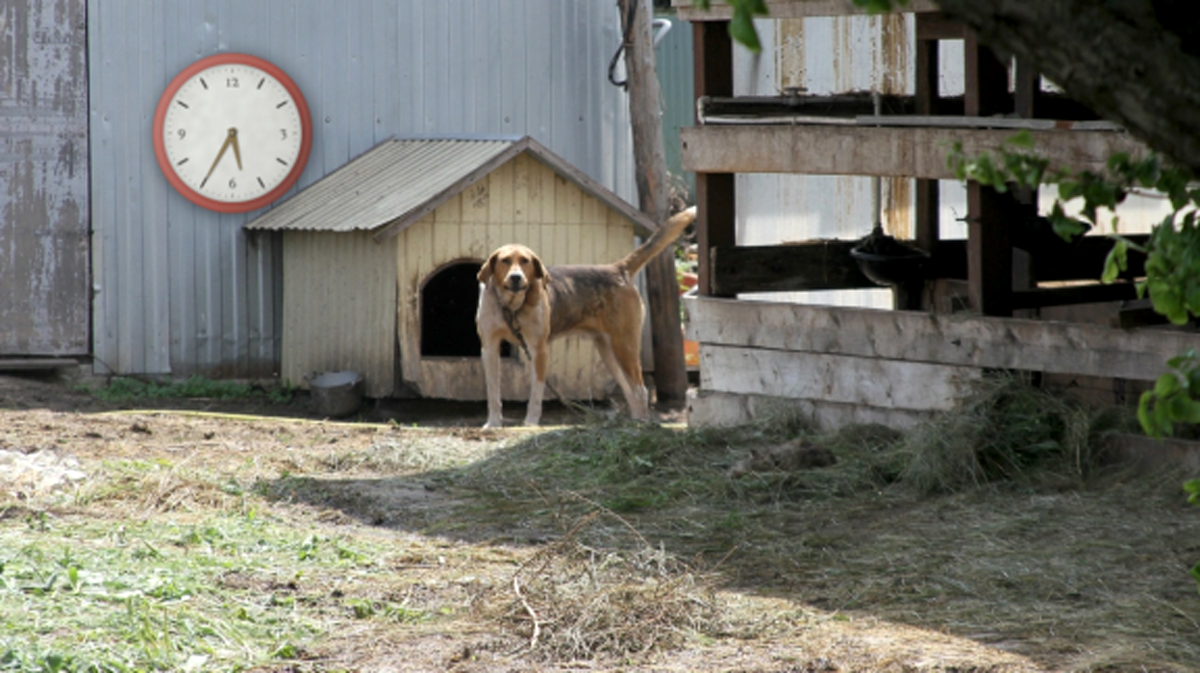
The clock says {"hour": 5, "minute": 35}
